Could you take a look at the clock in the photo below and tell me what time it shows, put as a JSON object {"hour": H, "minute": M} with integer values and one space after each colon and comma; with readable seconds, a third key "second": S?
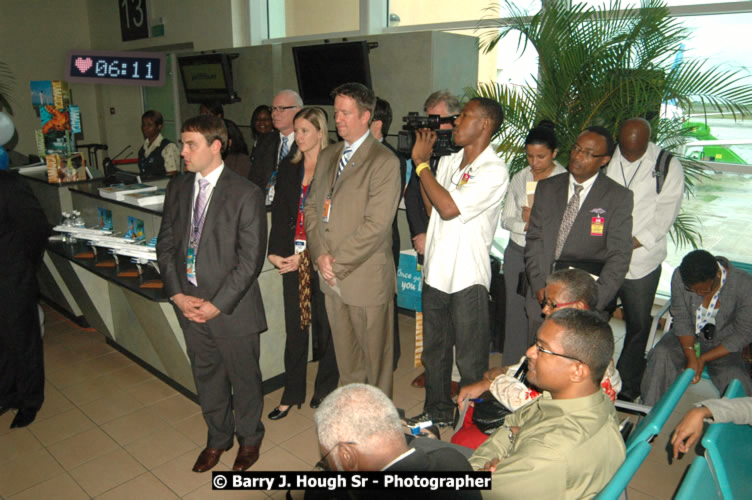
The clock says {"hour": 6, "minute": 11}
